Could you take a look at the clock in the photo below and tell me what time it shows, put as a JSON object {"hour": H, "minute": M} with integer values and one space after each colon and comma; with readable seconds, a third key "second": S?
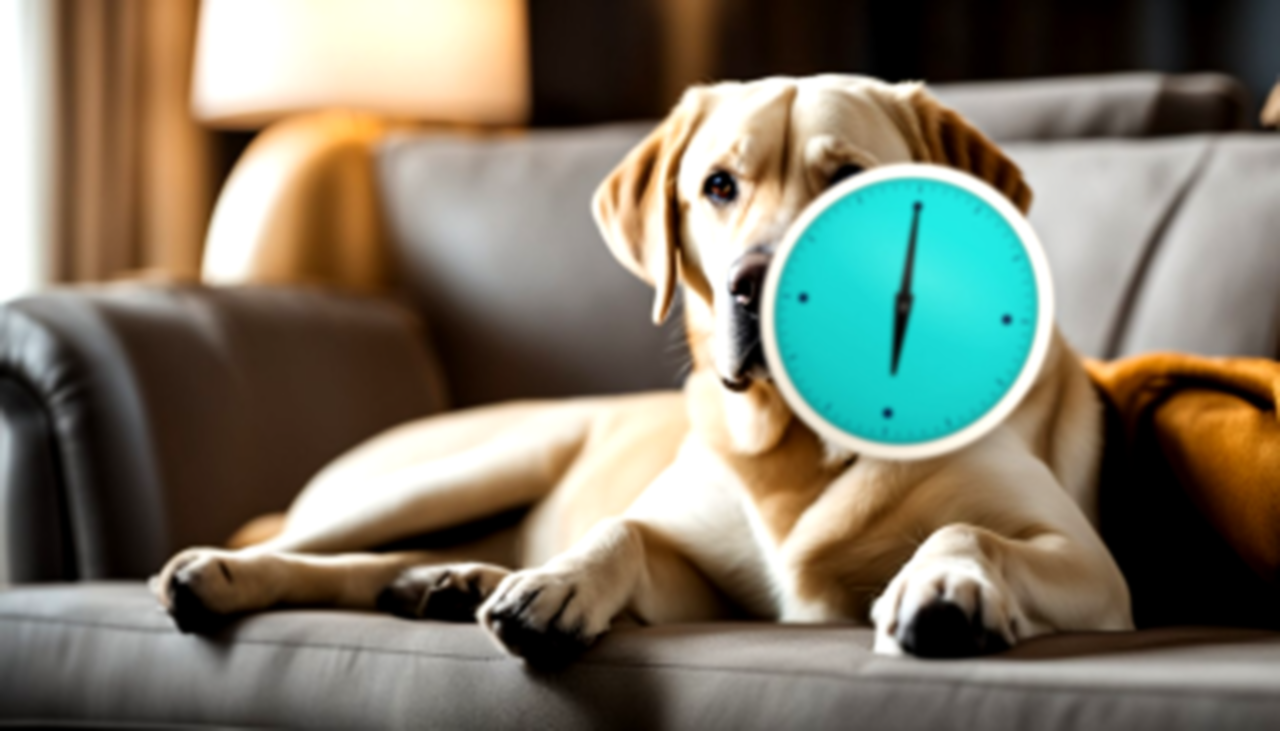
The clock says {"hour": 6, "minute": 0}
